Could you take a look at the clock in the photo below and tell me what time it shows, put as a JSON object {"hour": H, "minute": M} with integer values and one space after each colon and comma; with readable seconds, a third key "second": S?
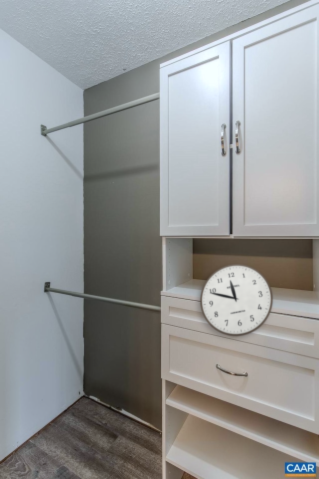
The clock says {"hour": 11, "minute": 49}
